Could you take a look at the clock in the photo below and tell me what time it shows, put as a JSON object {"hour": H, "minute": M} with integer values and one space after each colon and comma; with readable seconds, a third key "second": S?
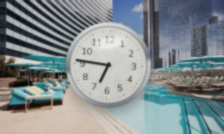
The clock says {"hour": 6, "minute": 46}
